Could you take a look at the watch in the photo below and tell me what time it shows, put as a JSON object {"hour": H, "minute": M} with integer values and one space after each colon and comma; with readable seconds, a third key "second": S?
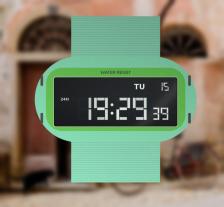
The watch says {"hour": 19, "minute": 29, "second": 39}
